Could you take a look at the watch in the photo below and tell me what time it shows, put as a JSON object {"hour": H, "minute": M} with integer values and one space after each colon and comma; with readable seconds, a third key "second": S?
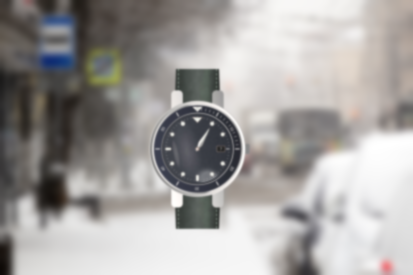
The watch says {"hour": 1, "minute": 5}
